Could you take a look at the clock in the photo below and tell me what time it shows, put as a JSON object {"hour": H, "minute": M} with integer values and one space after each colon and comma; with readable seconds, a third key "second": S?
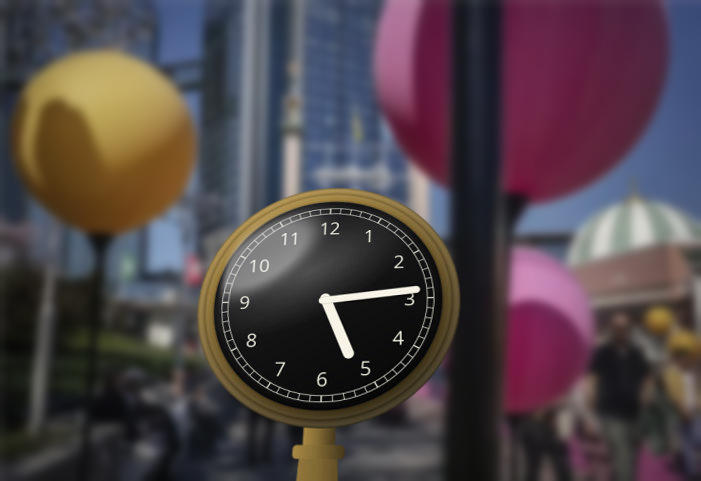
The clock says {"hour": 5, "minute": 14}
